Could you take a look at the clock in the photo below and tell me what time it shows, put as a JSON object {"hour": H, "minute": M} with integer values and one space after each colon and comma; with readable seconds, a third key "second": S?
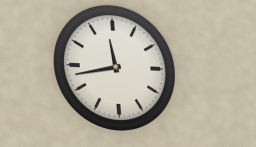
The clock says {"hour": 11, "minute": 43}
